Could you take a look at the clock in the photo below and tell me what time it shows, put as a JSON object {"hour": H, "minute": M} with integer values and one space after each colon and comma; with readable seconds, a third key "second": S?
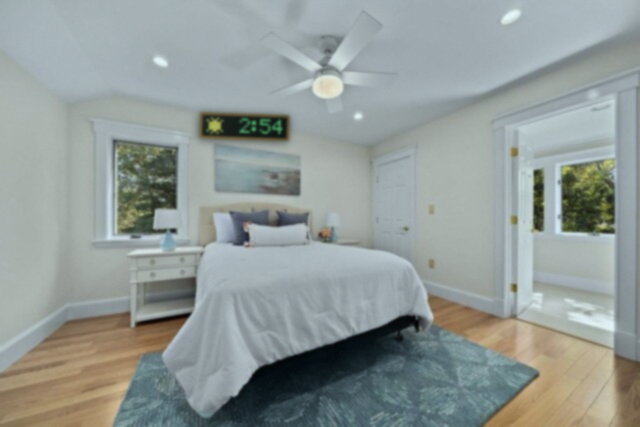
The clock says {"hour": 2, "minute": 54}
